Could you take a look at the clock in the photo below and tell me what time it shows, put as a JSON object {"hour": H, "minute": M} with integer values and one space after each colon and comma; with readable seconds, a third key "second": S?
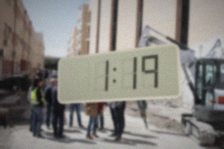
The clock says {"hour": 1, "minute": 19}
